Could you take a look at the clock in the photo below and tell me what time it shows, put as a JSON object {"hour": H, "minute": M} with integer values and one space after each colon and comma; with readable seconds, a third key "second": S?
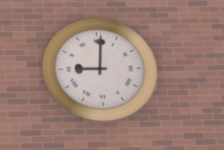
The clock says {"hour": 9, "minute": 1}
